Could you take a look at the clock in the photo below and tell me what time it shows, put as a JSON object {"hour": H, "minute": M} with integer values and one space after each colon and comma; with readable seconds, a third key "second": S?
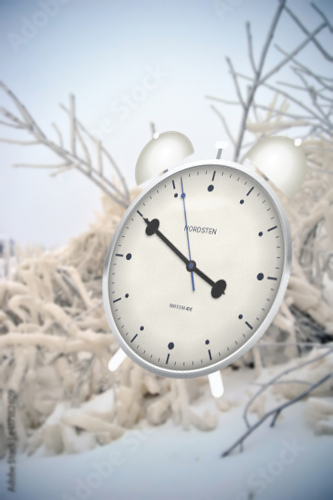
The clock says {"hour": 3, "minute": 49, "second": 56}
